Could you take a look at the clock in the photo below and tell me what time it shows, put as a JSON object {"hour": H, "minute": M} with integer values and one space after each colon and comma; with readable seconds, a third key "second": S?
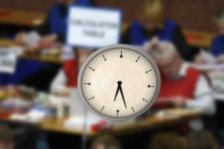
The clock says {"hour": 6, "minute": 27}
